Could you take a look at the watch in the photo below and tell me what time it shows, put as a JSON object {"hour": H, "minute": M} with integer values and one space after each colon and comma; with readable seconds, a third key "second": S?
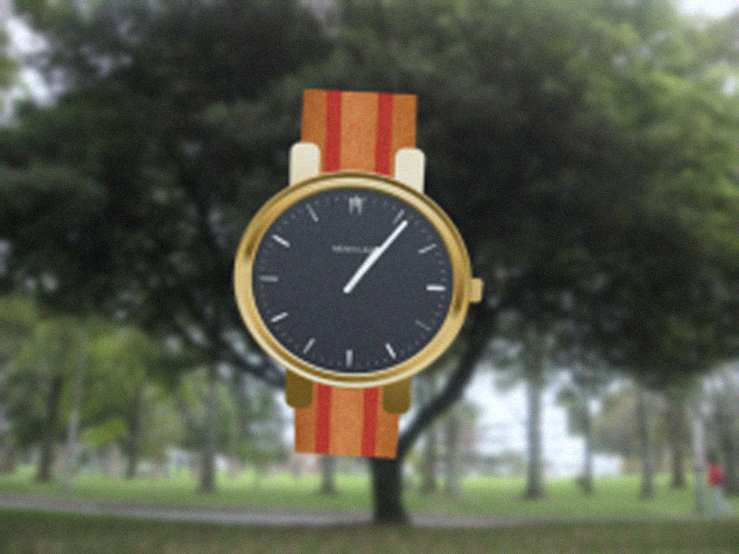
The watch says {"hour": 1, "minute": 6}
